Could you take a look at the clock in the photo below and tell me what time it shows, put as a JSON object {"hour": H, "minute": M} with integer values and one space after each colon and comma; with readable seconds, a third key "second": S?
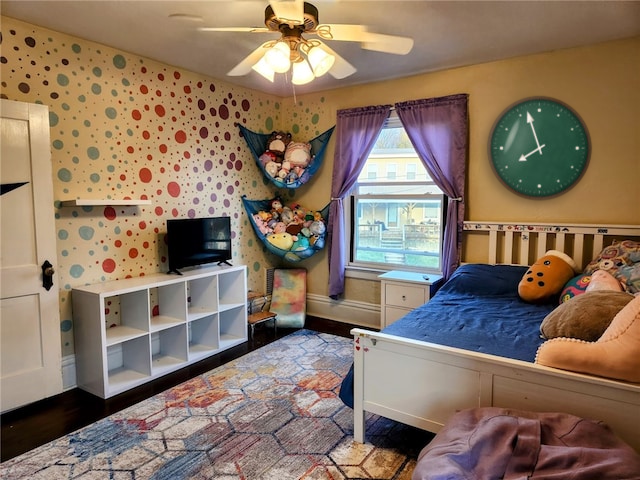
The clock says {"hour": 7, "minute": 57}
